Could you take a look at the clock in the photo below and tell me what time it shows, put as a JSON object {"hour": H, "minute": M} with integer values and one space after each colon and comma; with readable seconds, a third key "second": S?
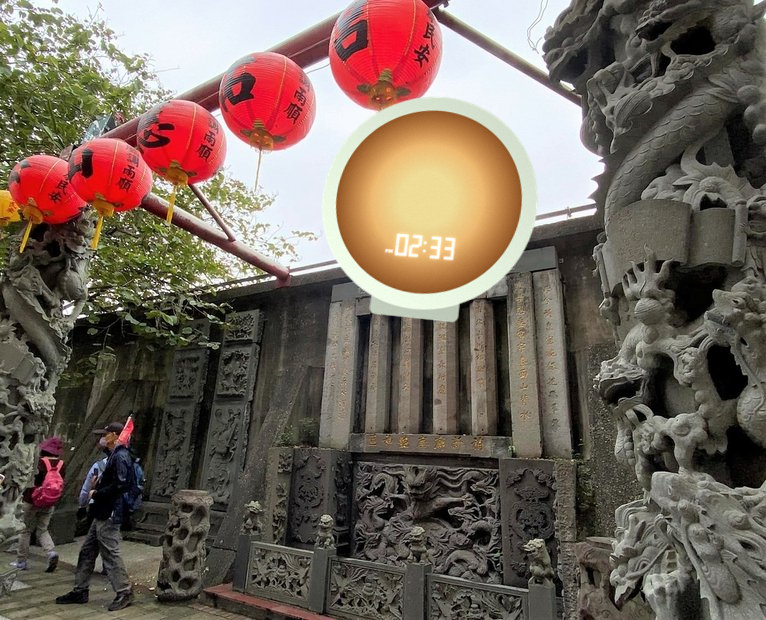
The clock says {"hour": 2, "minute": 33}
